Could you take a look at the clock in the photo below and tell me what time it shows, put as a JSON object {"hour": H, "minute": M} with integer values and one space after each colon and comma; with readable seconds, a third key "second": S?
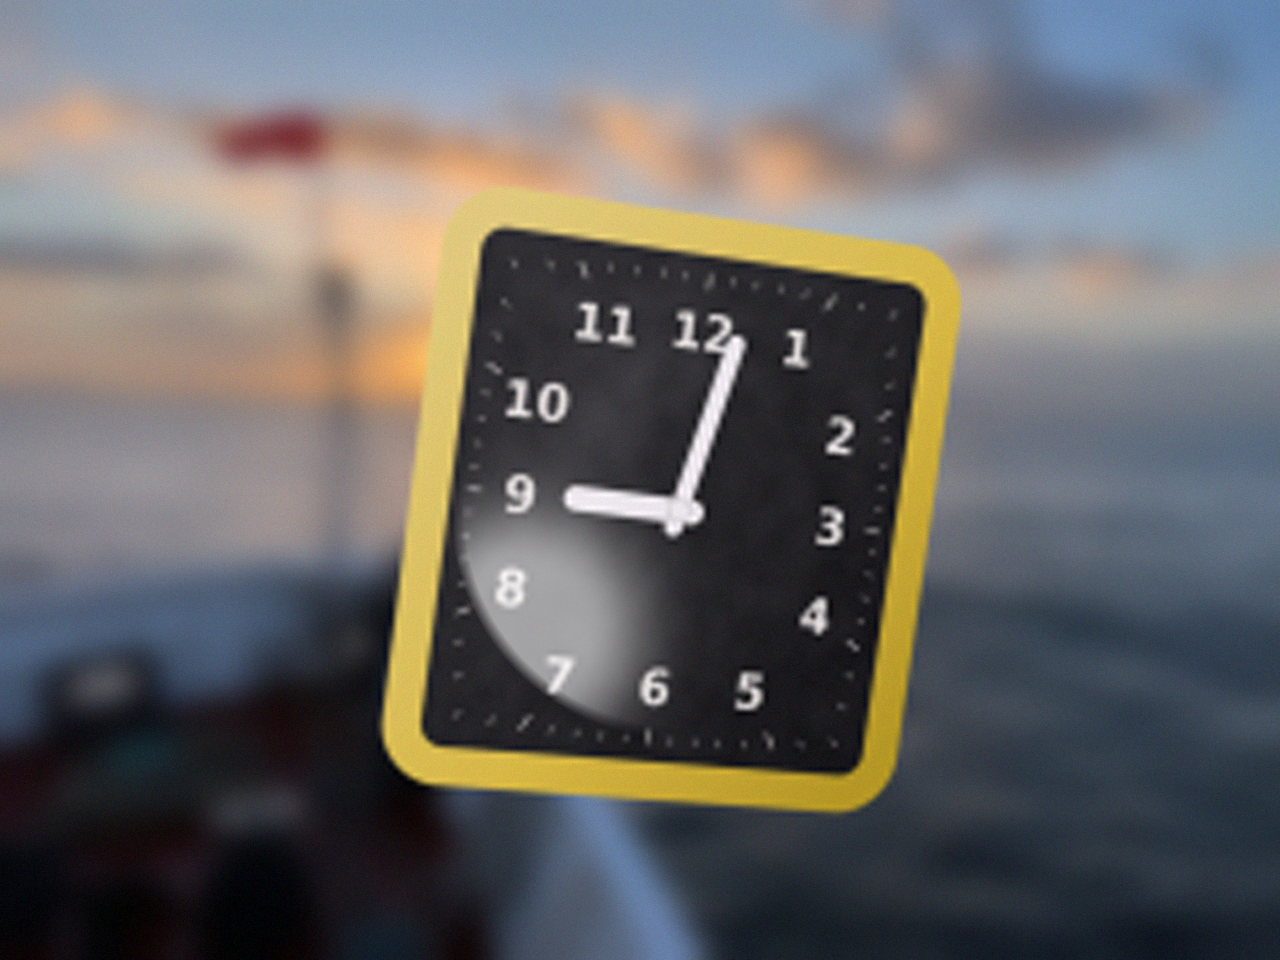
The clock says {"hour": 9, "minute": 2}
